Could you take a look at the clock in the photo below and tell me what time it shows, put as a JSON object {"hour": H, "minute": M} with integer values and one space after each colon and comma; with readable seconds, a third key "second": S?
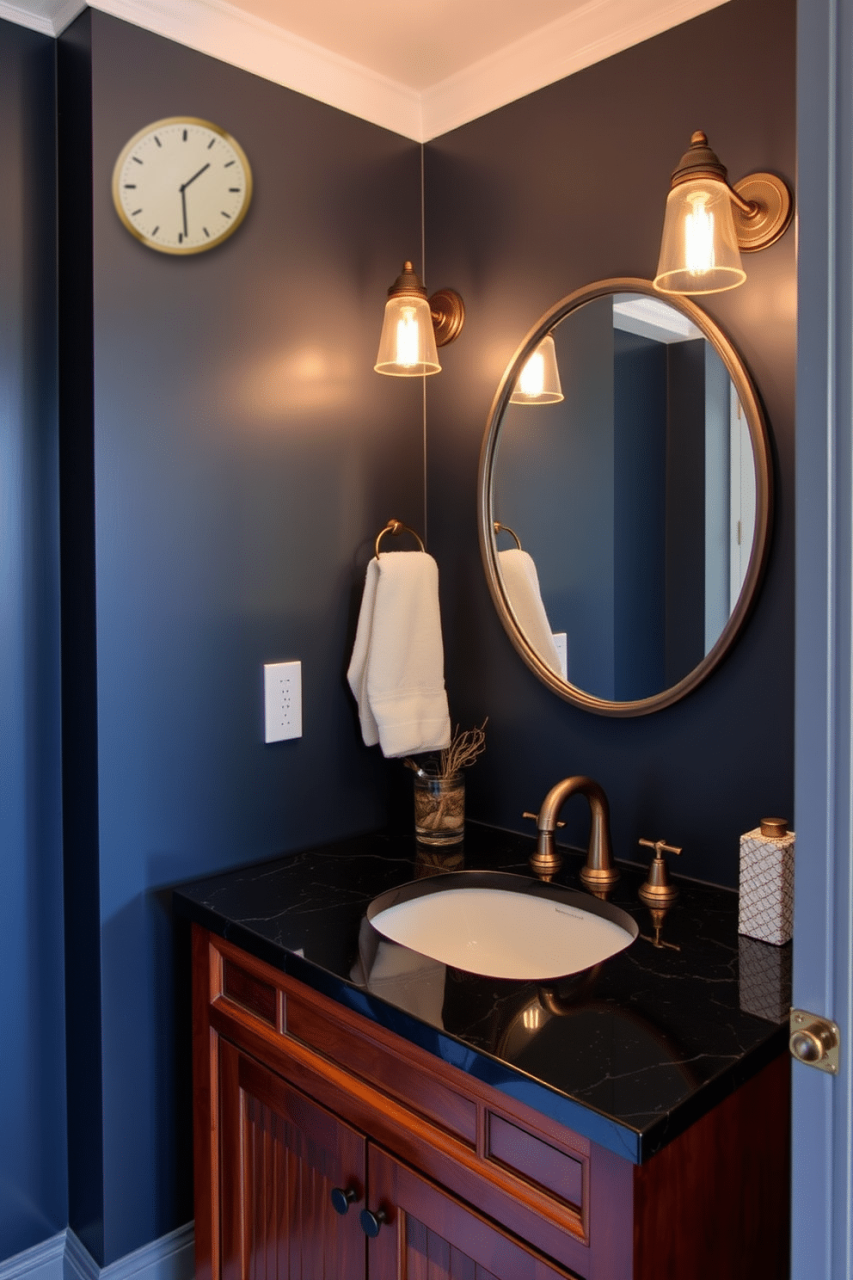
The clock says {"hour": 1, "minute": 29}
